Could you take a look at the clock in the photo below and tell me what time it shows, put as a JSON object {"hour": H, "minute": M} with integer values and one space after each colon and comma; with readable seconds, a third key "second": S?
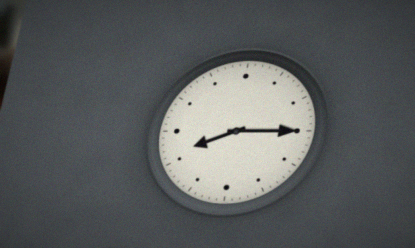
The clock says {"hour": 8, "minute": 15}
